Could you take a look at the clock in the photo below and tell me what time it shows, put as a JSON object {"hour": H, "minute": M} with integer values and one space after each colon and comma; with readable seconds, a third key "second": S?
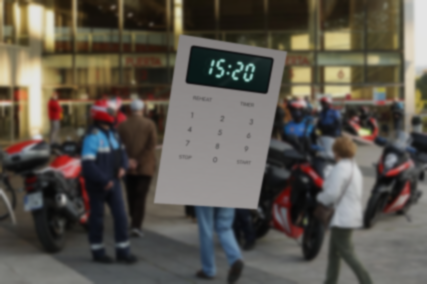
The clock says {"hour": 15, "minute": 20}
